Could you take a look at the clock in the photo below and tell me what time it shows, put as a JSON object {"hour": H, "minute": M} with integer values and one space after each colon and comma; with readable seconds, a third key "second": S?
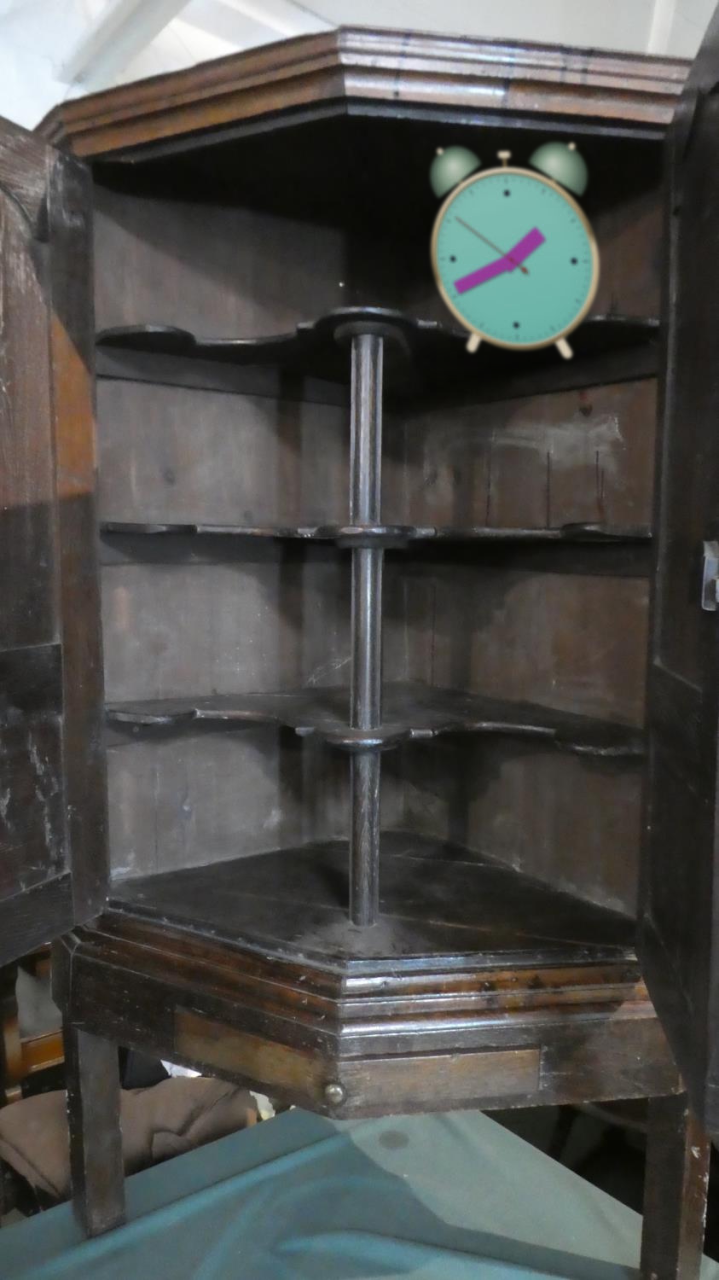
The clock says {"hour": 1, "minute": 40, "second": 51}
